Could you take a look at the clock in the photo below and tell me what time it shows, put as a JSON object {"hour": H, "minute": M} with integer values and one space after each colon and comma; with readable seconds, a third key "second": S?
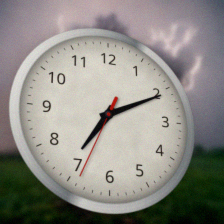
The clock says {"hour": 7, "minute": 10, "second": 34}
